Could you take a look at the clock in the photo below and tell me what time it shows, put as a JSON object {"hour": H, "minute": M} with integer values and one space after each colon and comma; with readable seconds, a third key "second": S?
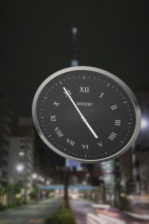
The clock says {"hour": 4, "minute": 55}
